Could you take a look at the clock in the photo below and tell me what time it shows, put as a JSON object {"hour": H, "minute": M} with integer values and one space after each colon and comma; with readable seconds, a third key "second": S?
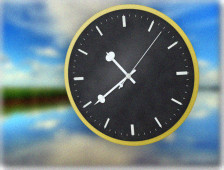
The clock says {"hour": 10, "minute": 39, "second": 7}
